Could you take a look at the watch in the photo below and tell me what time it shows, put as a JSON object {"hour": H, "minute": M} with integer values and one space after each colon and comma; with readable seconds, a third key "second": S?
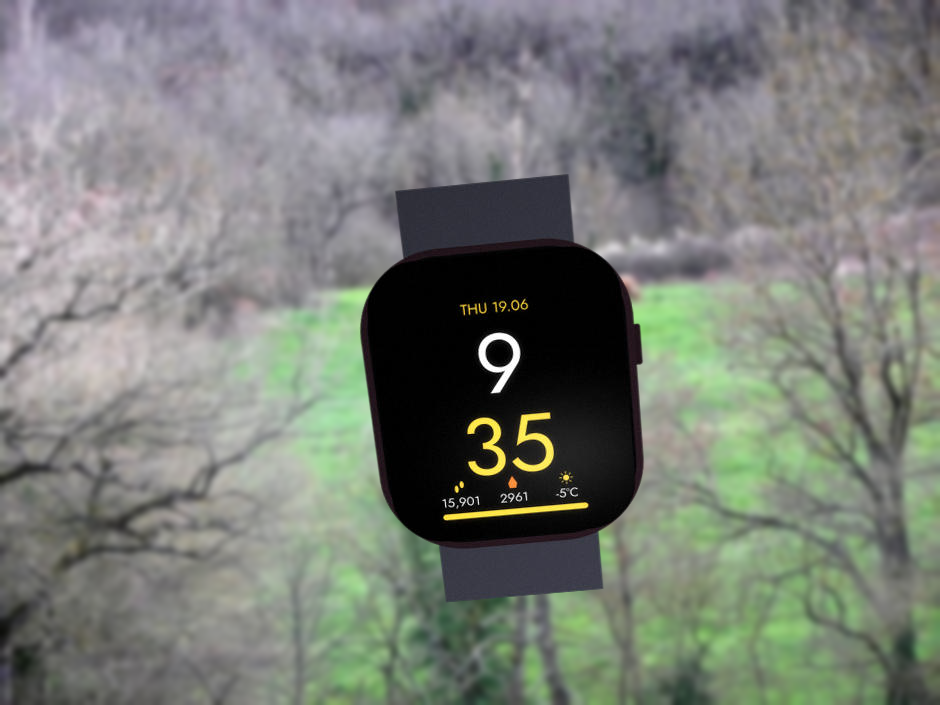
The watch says {"hour": 9, "minute": 35}
